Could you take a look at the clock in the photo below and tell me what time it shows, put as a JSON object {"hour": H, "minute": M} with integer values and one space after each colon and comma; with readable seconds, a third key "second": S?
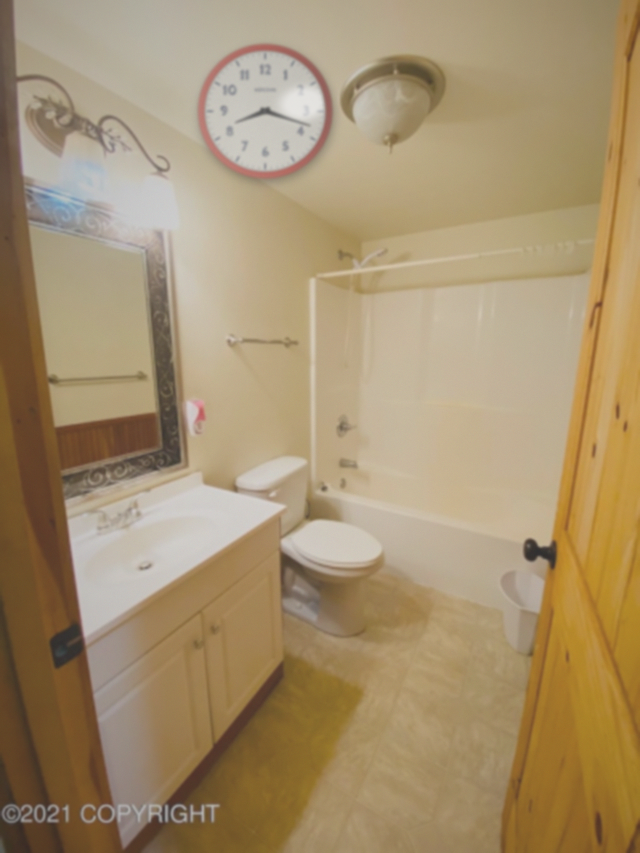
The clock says {"hour": 8, "minute": 18}
